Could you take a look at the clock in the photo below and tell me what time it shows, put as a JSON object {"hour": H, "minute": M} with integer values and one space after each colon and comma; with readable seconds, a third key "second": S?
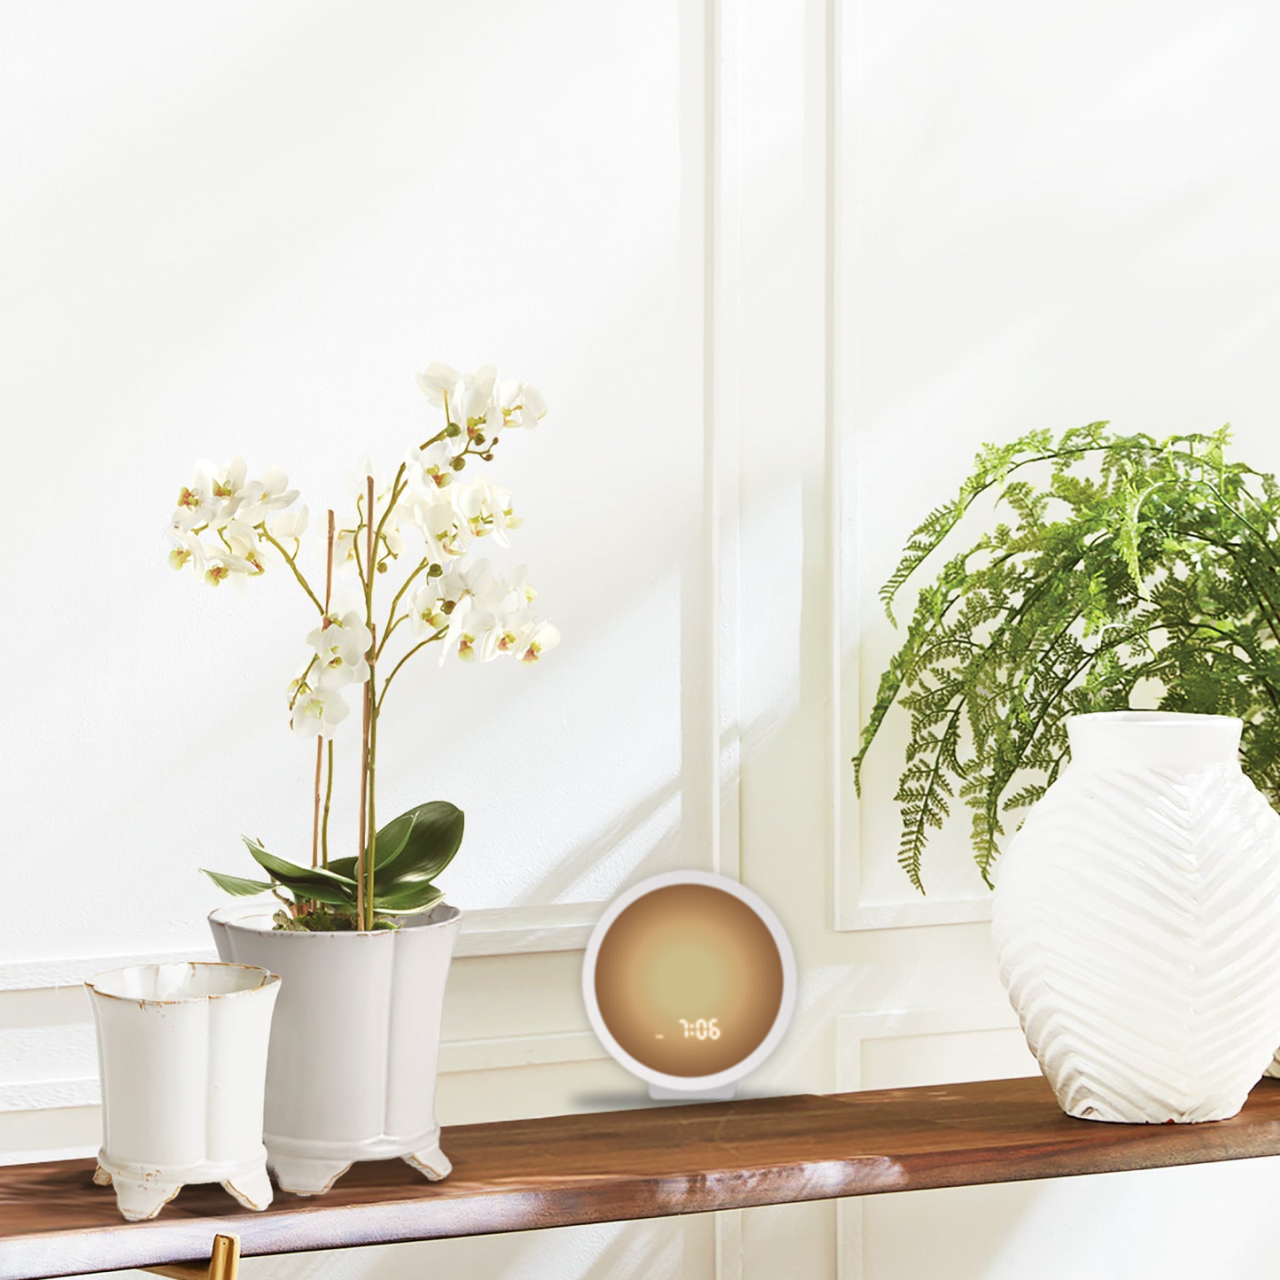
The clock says {"hour": 7, "minute": 6}
